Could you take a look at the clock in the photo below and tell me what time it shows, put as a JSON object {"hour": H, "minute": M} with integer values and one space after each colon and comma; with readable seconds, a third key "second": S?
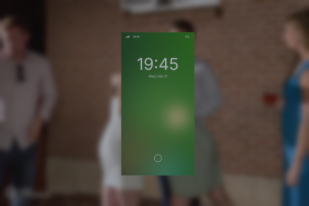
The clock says {"hour": 19, "minute": 45}
